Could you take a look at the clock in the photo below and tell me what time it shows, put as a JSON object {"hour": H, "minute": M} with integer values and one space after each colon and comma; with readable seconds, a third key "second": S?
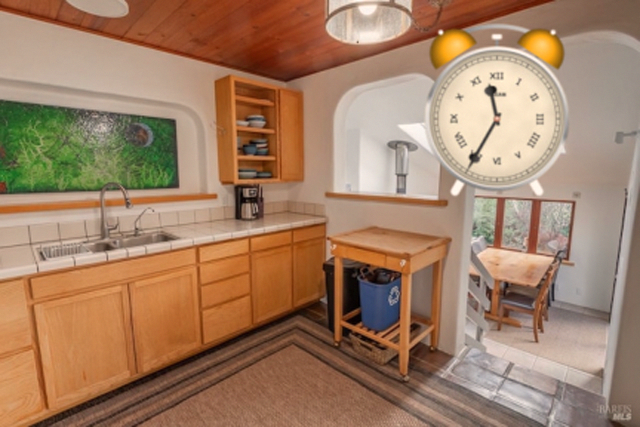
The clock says {"hour": 11, "minute": 35}
